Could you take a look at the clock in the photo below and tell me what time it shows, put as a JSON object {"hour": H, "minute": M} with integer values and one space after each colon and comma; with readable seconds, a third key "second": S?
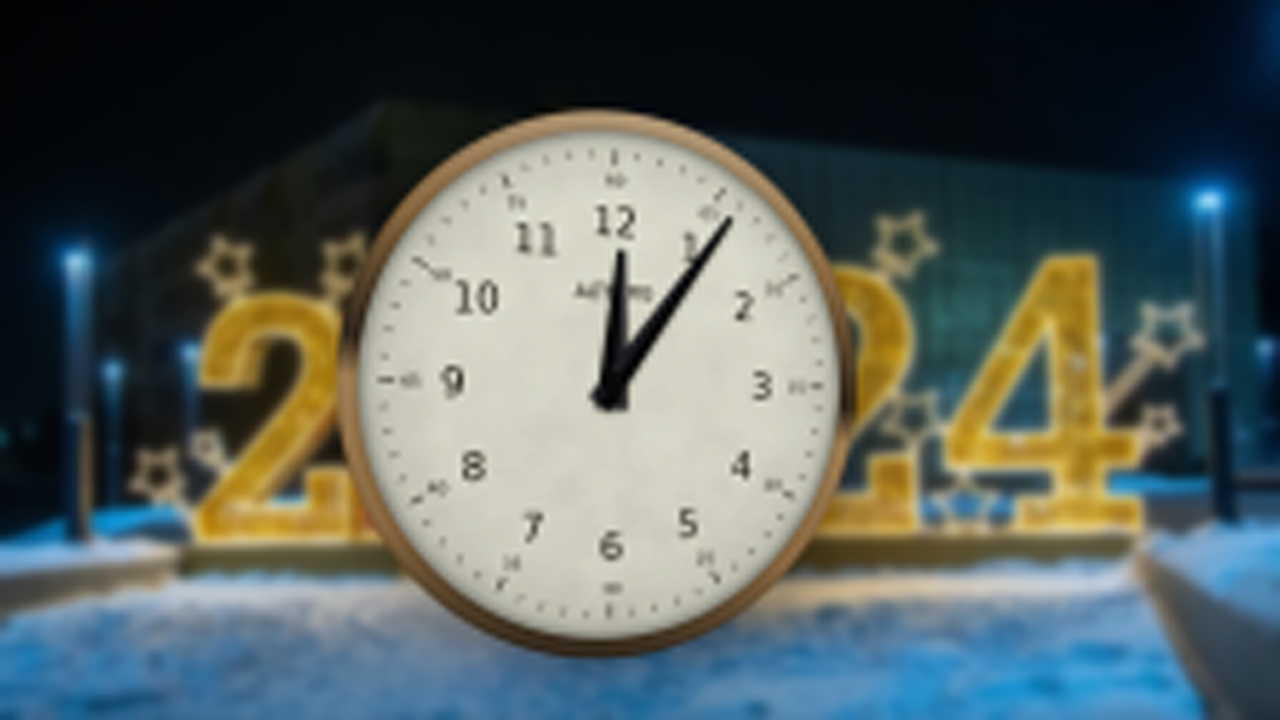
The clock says {"hour": 12, "minute": 6}
